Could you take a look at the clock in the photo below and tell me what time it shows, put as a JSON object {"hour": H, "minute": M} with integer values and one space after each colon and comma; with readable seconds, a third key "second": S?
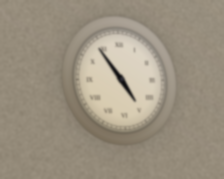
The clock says {"hour": 4, "minute": 54}
